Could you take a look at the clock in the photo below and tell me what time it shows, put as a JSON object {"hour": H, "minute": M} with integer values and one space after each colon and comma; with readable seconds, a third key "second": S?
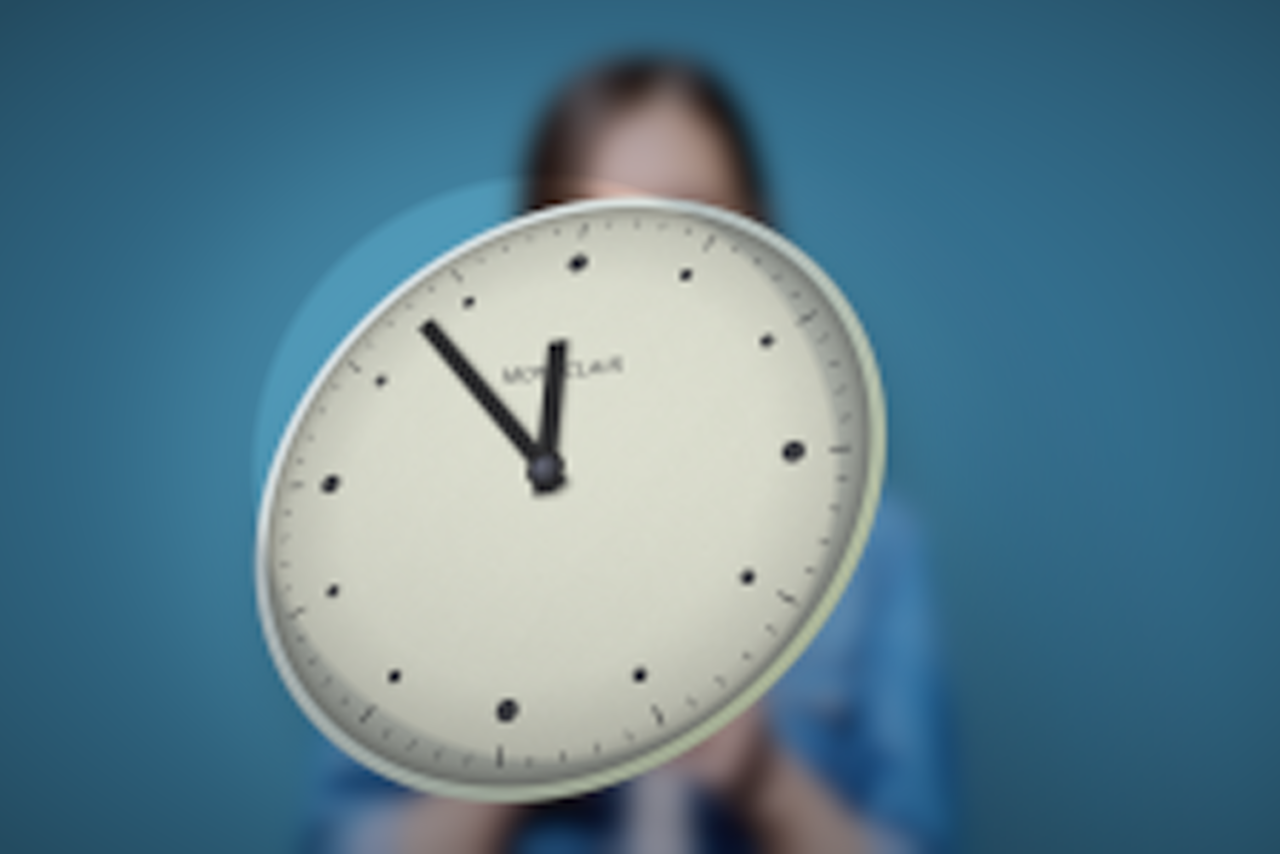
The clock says {"hour": 11, "minute": 53}
